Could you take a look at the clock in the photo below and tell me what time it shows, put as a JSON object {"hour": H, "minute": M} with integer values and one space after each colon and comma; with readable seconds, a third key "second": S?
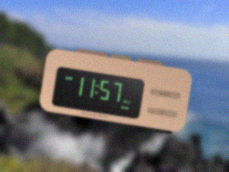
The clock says {"hour": 11, "minute": 57}
